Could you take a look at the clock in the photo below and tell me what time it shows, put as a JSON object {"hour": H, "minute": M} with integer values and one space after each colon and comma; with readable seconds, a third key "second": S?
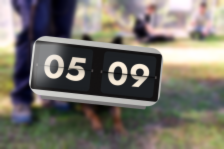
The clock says {"hour": 5, "minute": 9}
